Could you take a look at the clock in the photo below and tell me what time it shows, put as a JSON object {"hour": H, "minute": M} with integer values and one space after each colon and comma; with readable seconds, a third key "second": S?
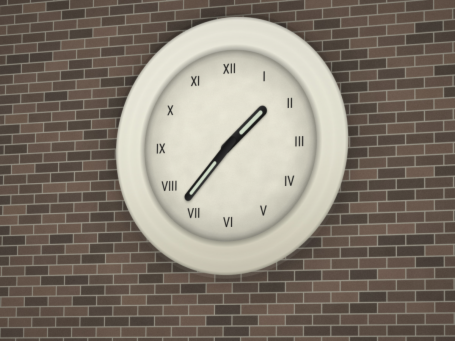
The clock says {"hour": 1, "minute": 37}
